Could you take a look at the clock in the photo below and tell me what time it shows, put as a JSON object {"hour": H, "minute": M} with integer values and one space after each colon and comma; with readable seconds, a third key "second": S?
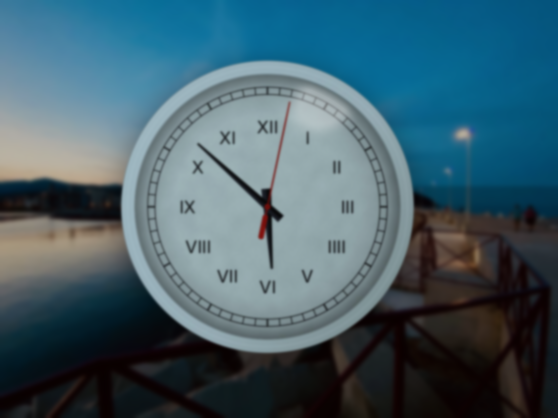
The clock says {"hour": 5, "minute": 52, "second": 2}
